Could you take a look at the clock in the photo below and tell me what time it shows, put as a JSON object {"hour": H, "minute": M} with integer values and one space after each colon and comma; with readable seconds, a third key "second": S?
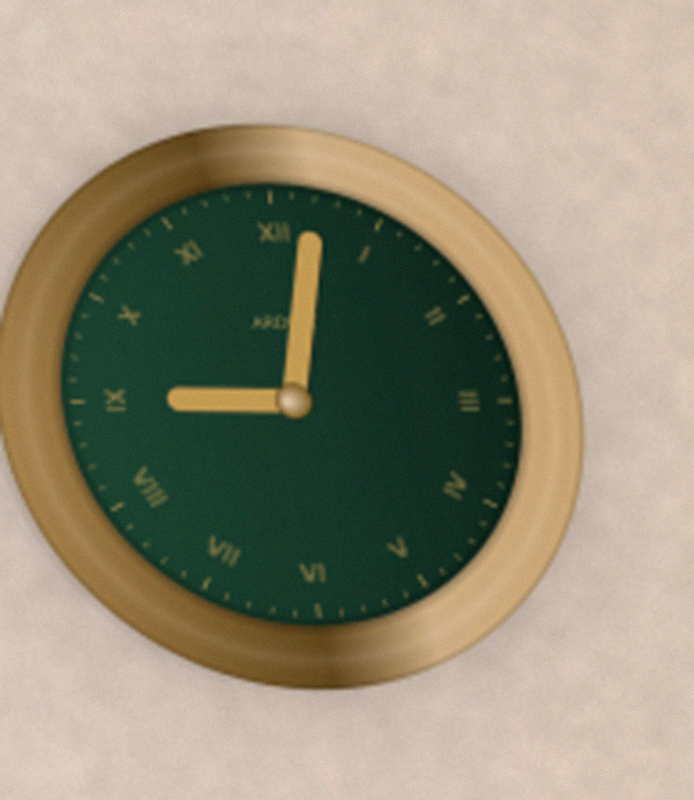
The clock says {"hour": 9, "minute": 2}
